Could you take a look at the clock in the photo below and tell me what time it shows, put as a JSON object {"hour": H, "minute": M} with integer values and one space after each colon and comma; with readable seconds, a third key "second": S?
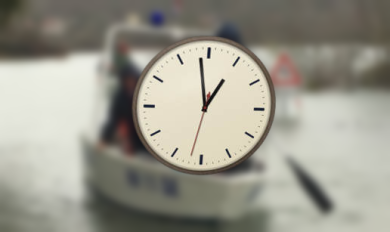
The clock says {"hour": 12, "minute": 58, "second": 32}
